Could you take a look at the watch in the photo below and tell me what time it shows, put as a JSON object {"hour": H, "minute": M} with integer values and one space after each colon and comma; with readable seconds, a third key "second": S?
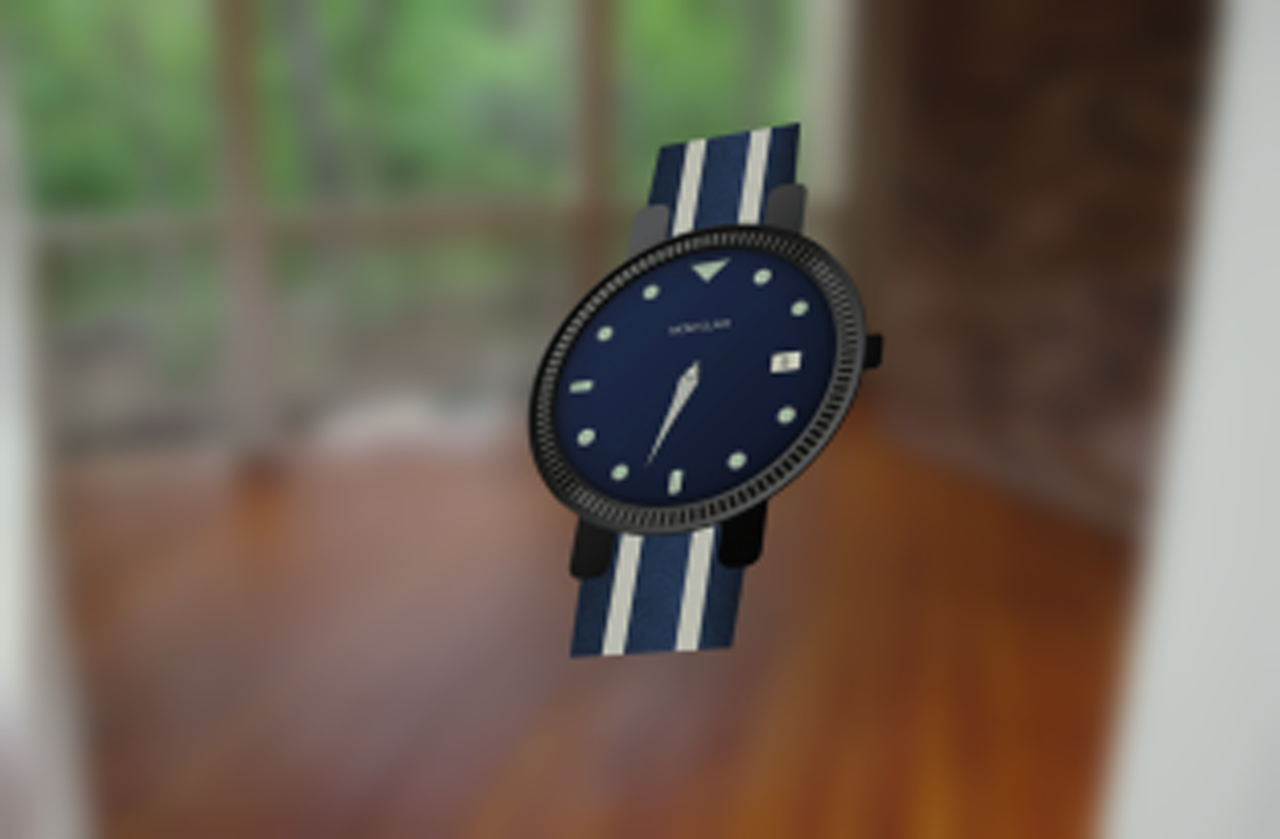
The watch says {"hour": 6, "minute": 33}
